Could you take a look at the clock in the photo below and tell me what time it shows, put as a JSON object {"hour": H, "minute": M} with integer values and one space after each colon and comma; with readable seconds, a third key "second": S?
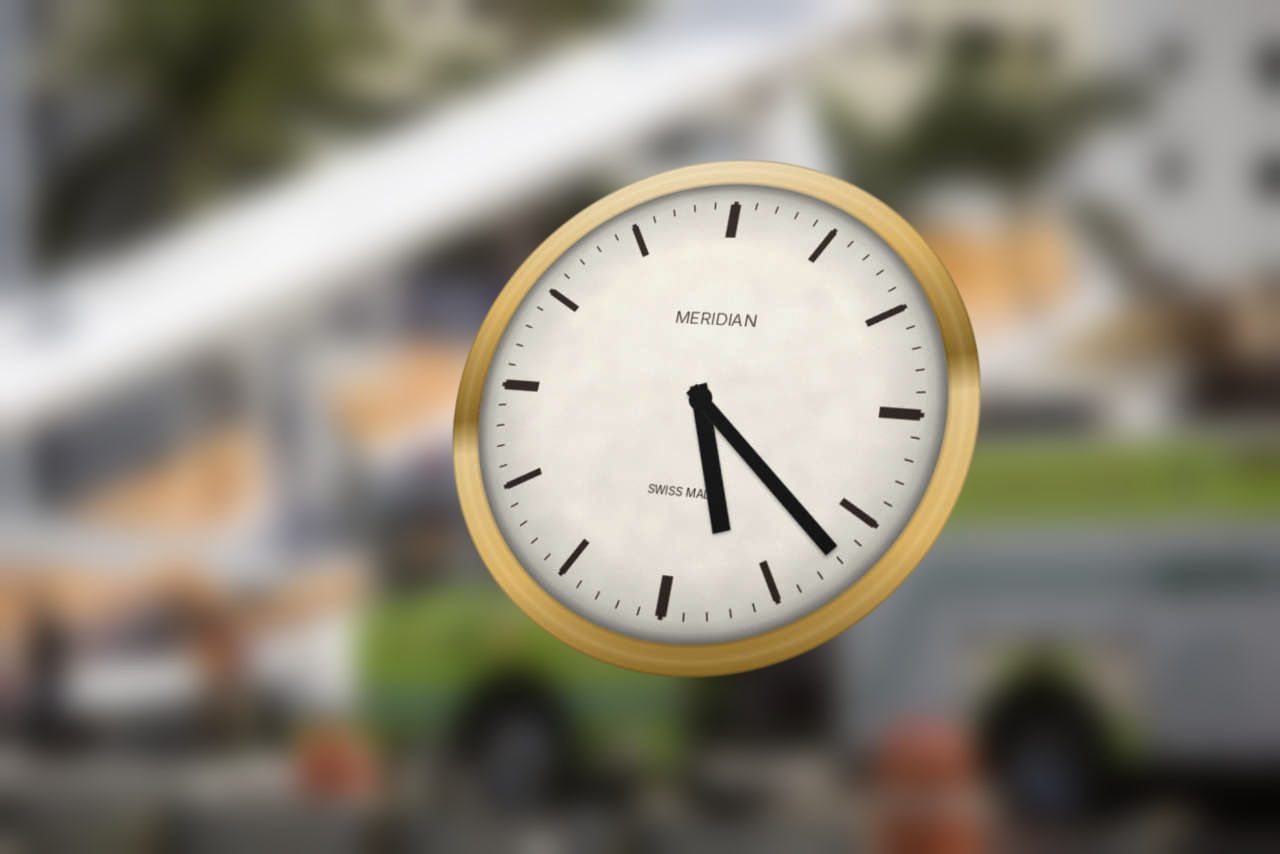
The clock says {"hour": 5, "minute": 22}
